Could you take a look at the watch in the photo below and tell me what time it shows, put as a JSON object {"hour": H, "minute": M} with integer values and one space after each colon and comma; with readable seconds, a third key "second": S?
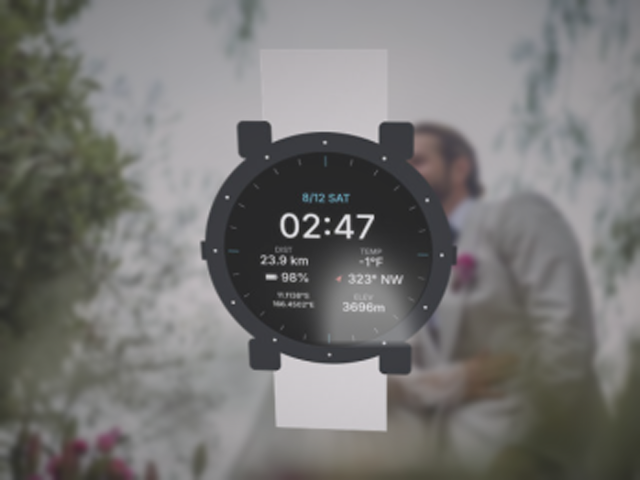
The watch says {"hour": 2, "minute": 47}
